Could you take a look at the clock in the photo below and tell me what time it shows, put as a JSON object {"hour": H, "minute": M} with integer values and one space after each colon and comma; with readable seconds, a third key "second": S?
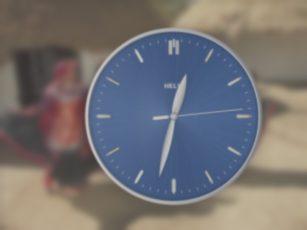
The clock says {"hour": 12, "minute": 32, "second": 14}
